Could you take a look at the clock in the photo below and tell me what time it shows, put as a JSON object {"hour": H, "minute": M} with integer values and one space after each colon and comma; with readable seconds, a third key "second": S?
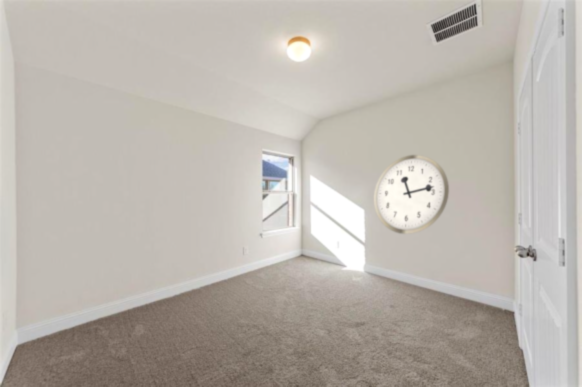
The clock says {"hour": 11, "minute": 13}
